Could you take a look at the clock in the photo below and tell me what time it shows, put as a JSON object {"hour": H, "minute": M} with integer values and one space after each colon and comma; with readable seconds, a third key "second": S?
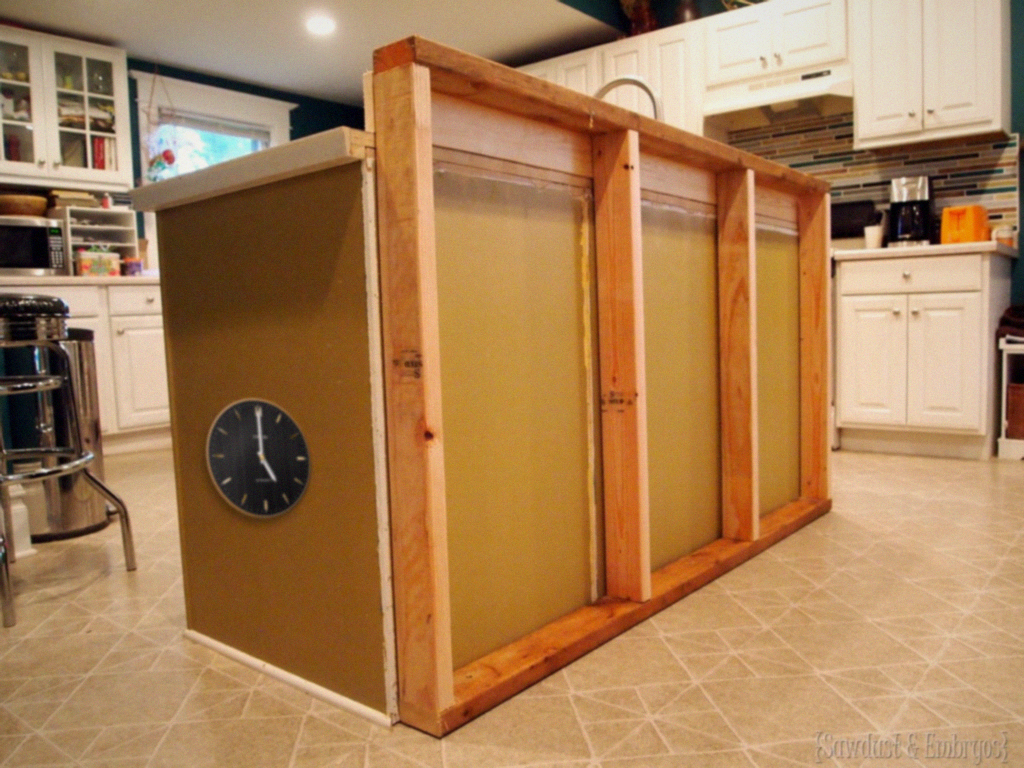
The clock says {"hour": 5, "minute": 0}
